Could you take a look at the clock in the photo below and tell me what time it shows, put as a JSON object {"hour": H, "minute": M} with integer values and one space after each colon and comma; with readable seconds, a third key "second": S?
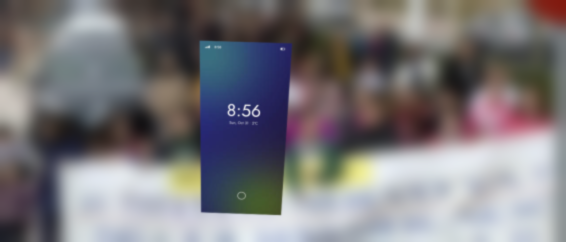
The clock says {"hour": 8, "minute": 56}
